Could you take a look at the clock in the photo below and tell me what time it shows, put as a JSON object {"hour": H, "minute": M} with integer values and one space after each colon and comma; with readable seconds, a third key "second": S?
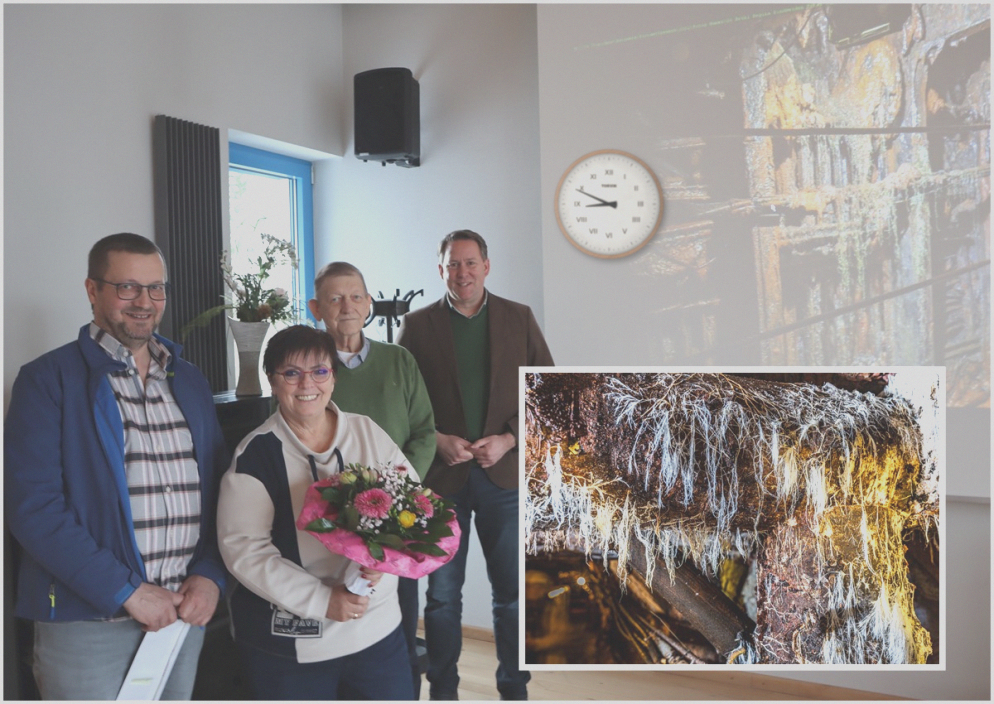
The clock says {"hour": 8, "minute": 49}
